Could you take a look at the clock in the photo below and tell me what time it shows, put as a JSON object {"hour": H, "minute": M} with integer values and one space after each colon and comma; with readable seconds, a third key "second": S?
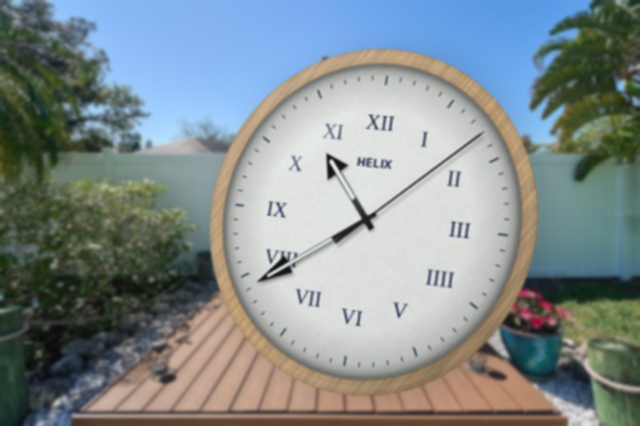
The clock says {"hour": 10, "minute": 39, "second": 8}
